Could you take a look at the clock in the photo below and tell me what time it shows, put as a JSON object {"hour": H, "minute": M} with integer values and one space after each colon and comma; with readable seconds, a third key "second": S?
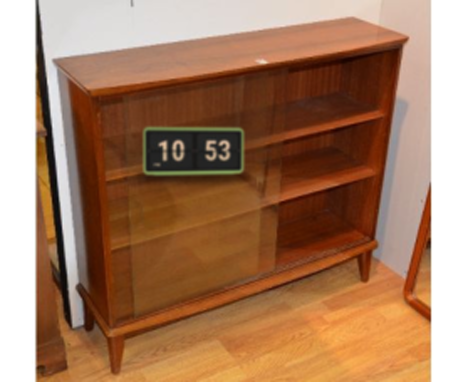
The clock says {"hour": 10, "minute": 53}
